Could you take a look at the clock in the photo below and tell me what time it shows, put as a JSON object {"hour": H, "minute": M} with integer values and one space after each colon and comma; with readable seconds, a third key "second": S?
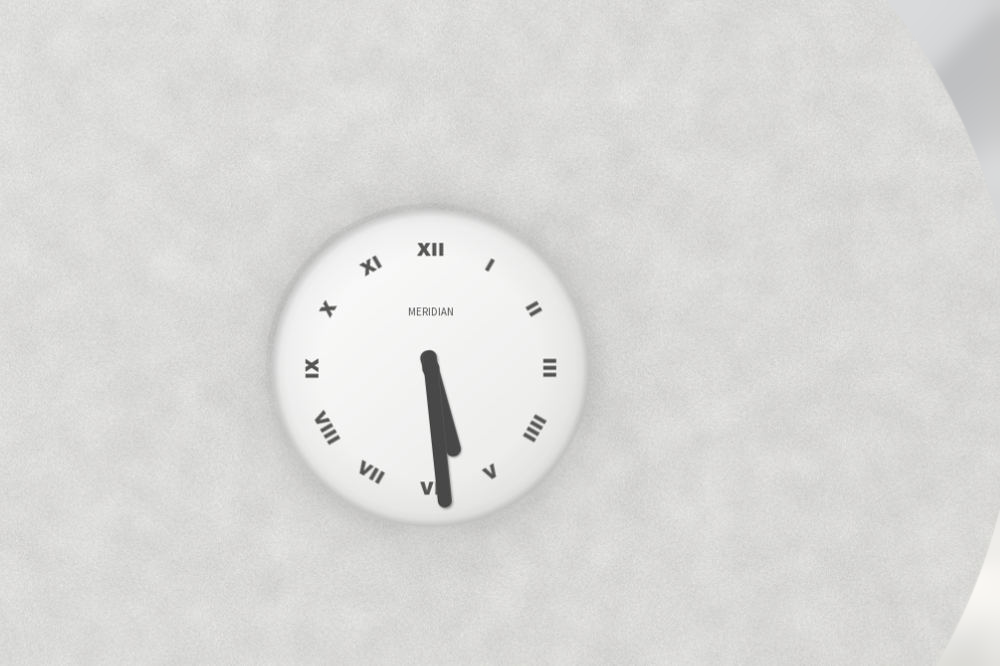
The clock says {"hour": 5, "minute": 29}
